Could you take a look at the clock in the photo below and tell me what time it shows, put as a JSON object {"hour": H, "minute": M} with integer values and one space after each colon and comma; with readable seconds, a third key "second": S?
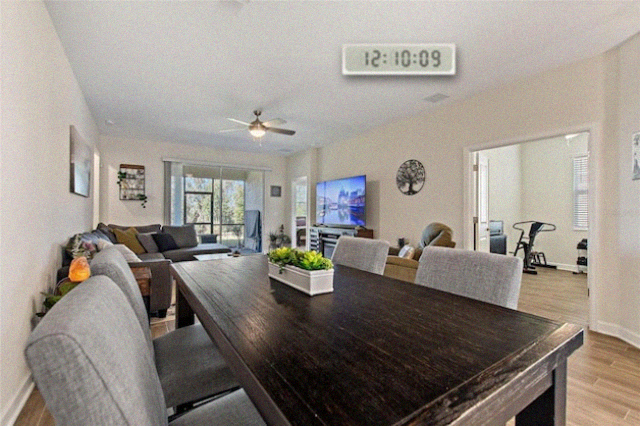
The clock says {"hour": 12, "minute": 10, "second": 9}
